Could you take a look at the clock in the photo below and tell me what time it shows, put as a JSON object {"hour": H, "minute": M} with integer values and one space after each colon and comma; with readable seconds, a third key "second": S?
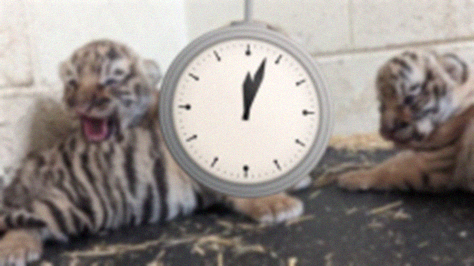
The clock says {"hour": 12, "minute": 3}
